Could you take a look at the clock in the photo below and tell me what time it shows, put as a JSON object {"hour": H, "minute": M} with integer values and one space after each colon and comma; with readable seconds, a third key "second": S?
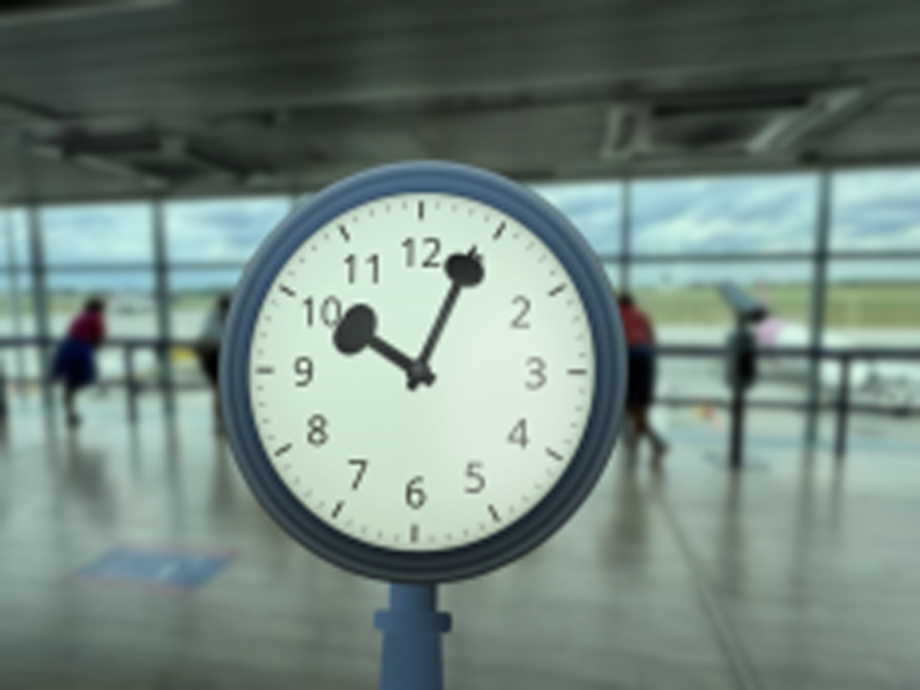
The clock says {"hour": 10, "minute": 4}
